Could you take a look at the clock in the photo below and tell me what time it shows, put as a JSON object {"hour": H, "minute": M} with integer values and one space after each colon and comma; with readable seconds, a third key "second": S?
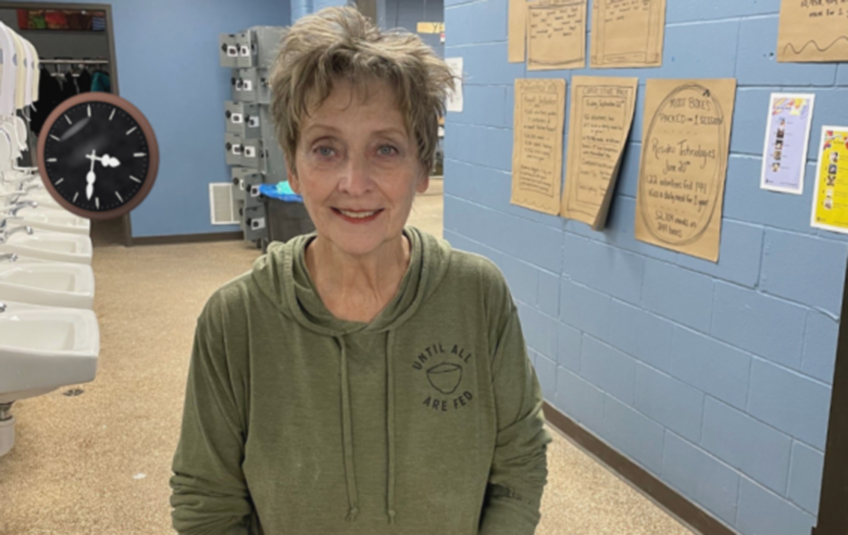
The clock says {"hour": 3, "minute": 32}
